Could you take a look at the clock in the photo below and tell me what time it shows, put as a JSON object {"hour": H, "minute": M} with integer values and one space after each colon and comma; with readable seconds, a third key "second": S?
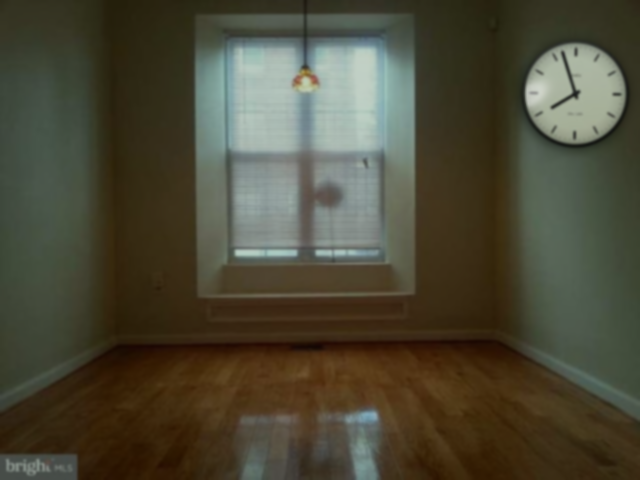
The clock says {"hour": 7, "minute": 57}
